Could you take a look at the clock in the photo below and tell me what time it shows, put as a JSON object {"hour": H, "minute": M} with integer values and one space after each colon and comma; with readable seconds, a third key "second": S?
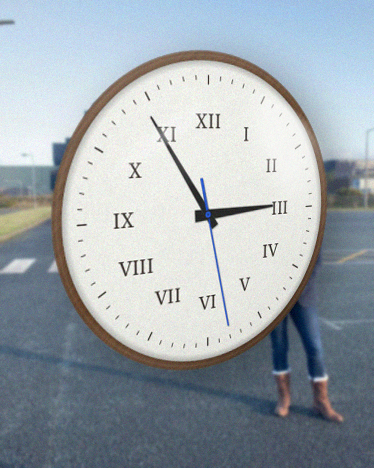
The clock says {"hour": 2, "minute": 54, "second": 28}
